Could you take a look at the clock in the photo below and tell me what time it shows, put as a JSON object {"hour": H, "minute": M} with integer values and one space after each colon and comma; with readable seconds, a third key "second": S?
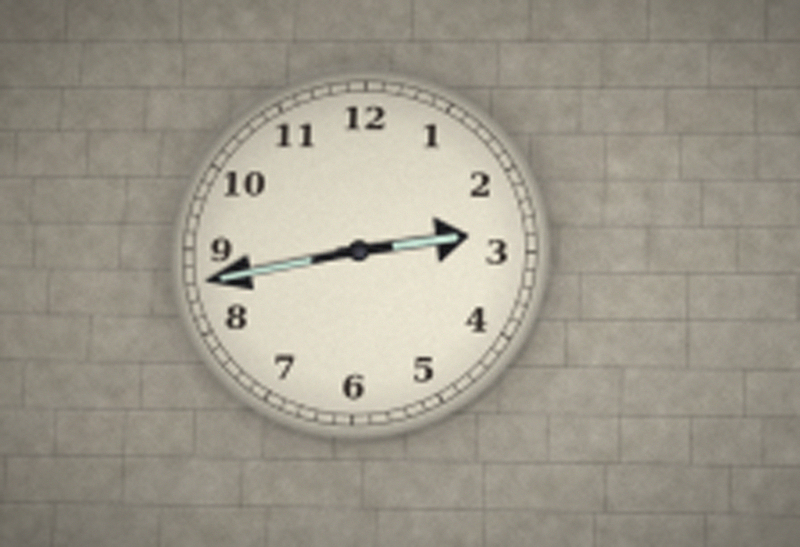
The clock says {"hour": 2, "minute": 43}
